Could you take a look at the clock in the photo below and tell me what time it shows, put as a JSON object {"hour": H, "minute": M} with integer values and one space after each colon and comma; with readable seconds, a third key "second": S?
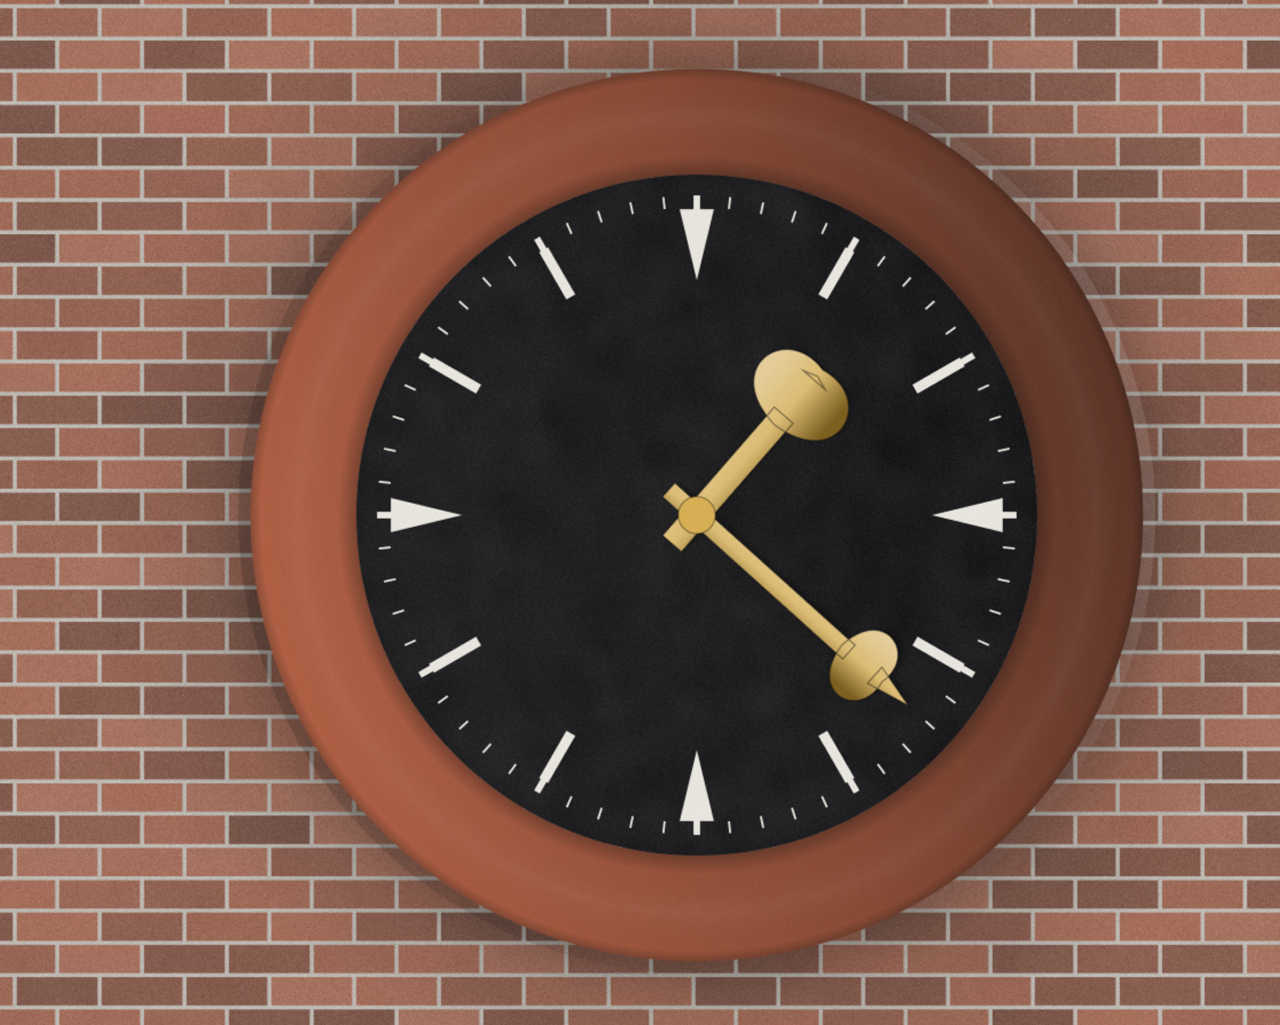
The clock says {"hour": 1, "minute": 22}
